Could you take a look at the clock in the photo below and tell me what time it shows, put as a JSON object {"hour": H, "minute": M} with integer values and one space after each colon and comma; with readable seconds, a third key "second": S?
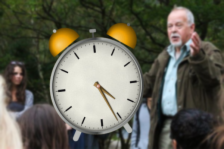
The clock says {"hour": 4, "minute": 26}
